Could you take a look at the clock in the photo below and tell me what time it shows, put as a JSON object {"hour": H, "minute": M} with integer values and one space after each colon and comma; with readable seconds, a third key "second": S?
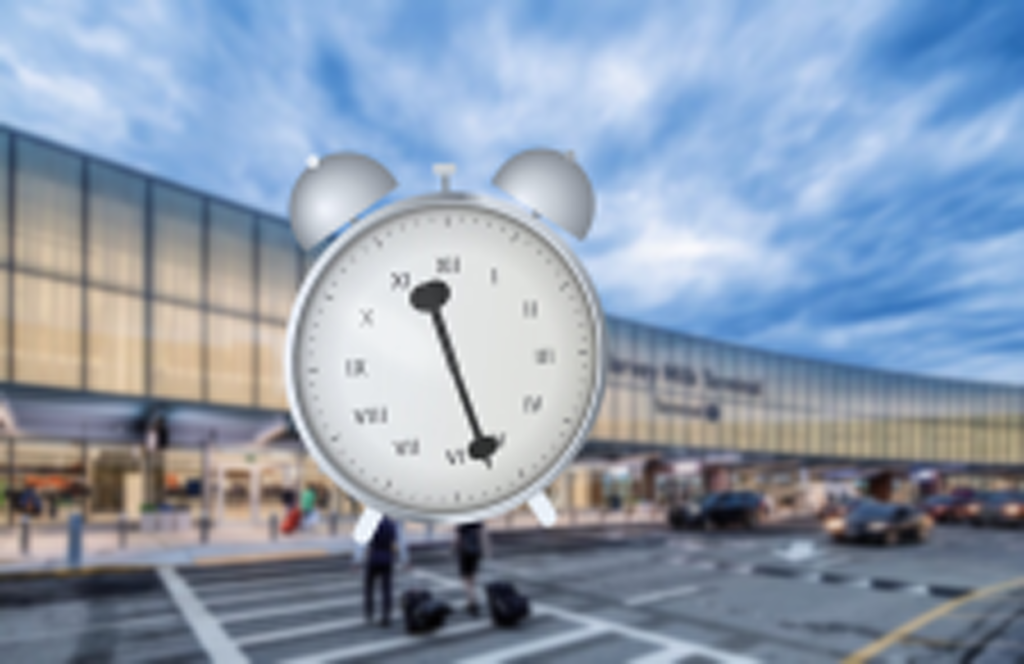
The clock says {"hour": 11, "minute": 27}
